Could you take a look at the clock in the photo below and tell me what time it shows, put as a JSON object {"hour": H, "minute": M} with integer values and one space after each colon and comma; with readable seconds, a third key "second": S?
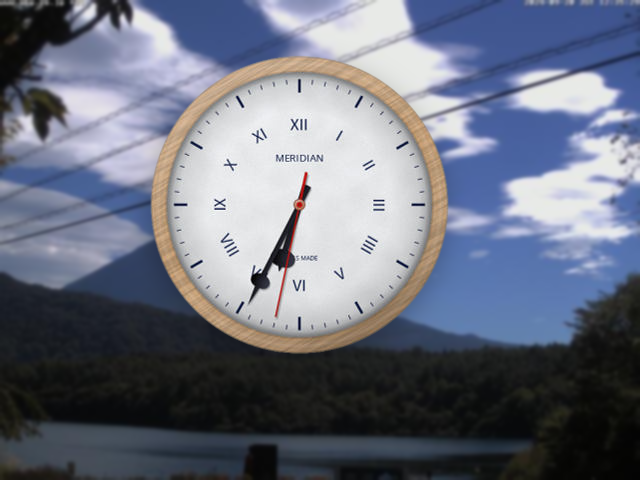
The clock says {"hour": 6, "minute": 34, "second": 32}
